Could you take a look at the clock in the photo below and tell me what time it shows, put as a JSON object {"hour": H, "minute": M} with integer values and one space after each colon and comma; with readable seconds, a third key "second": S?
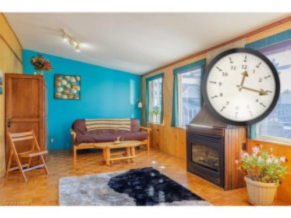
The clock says {"hour": 12, "minute": 16}
